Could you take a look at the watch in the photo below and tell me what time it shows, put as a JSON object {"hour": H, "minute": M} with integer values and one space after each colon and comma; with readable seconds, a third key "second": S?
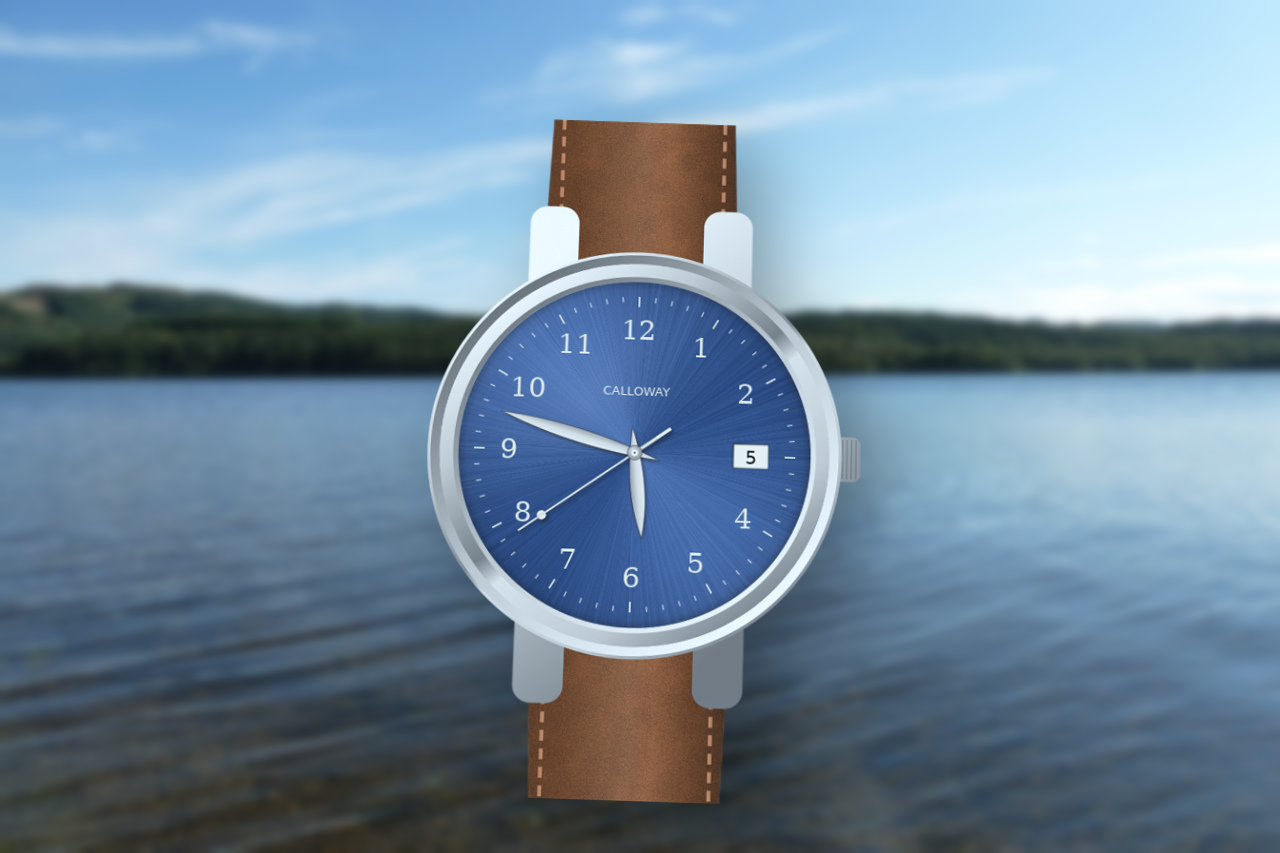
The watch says {"hour": 5, "minute": 47, "second": 39}
